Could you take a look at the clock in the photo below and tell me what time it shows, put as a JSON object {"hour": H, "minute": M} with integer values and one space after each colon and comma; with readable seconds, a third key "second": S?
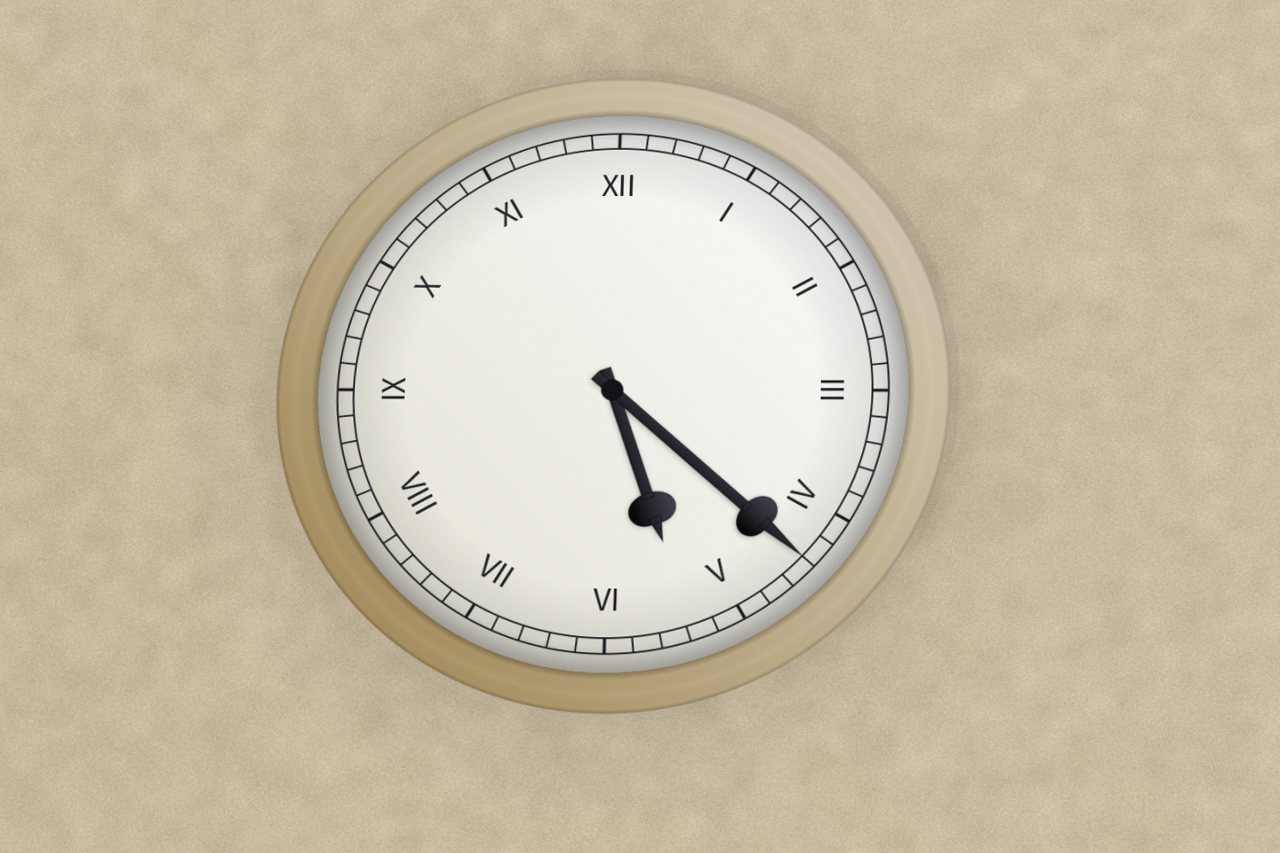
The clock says {"hour": 5, "minute": 22}
